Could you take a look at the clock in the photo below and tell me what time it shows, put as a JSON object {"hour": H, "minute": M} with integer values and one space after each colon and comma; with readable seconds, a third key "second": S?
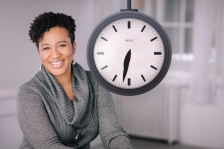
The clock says {"hour": 6, "minute": 32}
